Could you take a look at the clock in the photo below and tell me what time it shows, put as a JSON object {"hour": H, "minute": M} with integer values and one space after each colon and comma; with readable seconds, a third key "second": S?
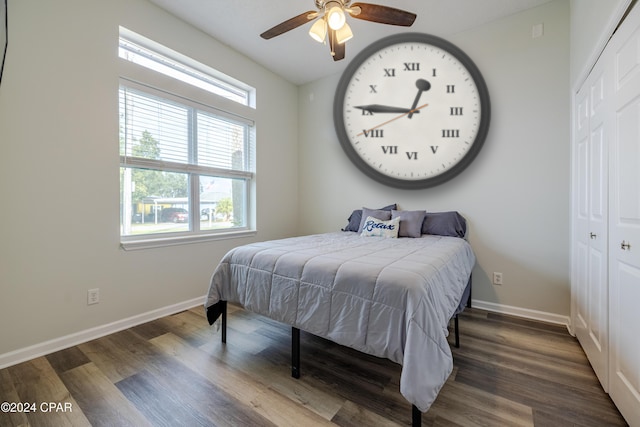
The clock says {"hour": 12, "minute": 45, "second": 41}
